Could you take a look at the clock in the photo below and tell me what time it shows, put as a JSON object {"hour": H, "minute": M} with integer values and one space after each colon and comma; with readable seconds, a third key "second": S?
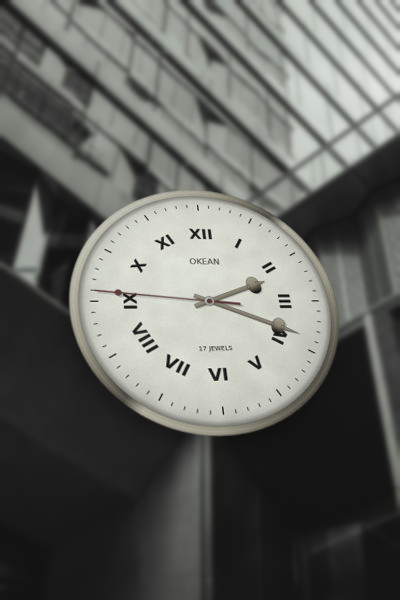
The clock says {"hour": 2, "minute": 18, "second": 46}
